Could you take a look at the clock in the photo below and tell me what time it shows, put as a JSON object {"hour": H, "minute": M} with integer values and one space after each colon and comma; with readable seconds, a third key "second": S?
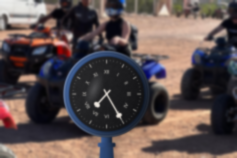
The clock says {"hour": 7, "minute": 25}
